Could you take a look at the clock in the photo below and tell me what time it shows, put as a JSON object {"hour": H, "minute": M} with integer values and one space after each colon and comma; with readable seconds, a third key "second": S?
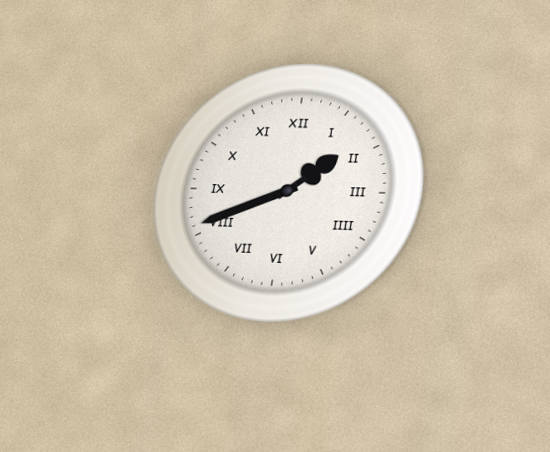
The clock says {"hour": 1, "minute": 41}
